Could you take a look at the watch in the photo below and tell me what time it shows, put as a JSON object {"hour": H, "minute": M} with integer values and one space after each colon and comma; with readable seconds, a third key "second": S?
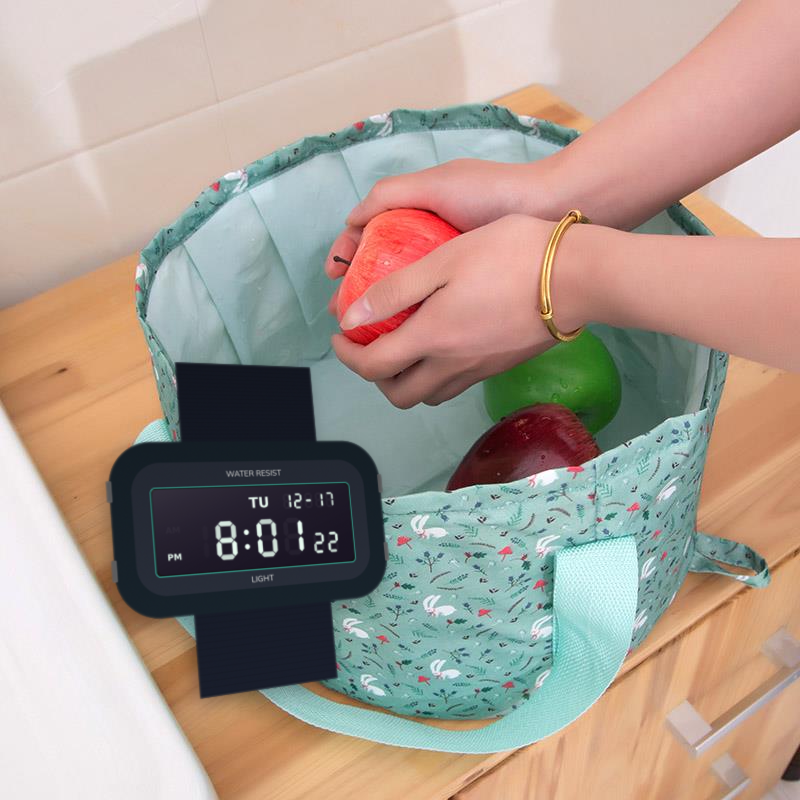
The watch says {"hour": 8, "minute": 1, "second": 22}
